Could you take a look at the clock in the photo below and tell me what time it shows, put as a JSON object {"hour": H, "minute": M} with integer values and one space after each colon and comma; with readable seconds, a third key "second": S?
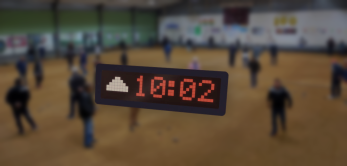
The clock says {"hour": 10, "minute": 2}
